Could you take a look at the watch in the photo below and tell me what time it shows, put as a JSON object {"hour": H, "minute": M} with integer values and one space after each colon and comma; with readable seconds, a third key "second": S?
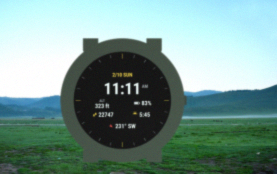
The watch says {"hour": 11, "minute": 11}
